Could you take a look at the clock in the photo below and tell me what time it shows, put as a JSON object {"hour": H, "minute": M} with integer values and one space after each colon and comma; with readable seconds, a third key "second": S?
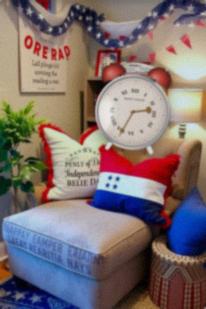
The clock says {"hour": 2, "minute": 34}
